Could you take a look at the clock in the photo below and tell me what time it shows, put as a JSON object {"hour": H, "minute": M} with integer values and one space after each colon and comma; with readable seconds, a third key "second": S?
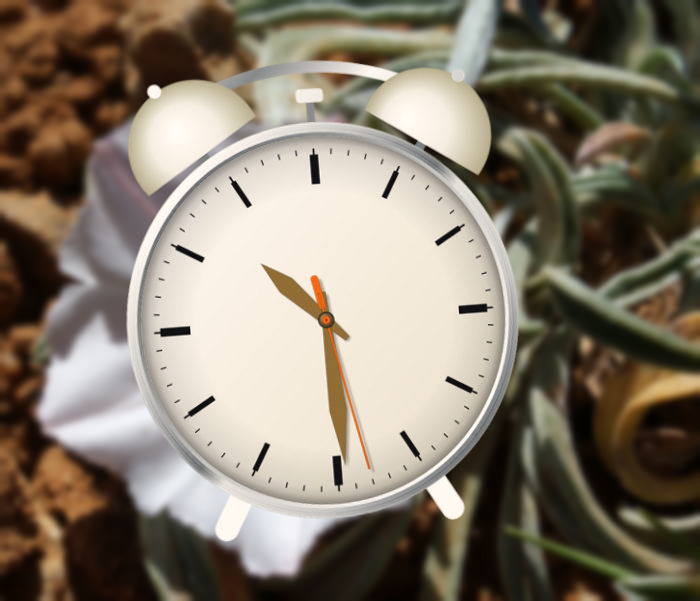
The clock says {"hour": 10, "minute": 29, "second": 28}
